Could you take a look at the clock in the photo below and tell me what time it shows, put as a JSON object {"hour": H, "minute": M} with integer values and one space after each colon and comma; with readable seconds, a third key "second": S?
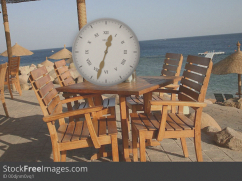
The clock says {"hour": 12, "minute": 33}
